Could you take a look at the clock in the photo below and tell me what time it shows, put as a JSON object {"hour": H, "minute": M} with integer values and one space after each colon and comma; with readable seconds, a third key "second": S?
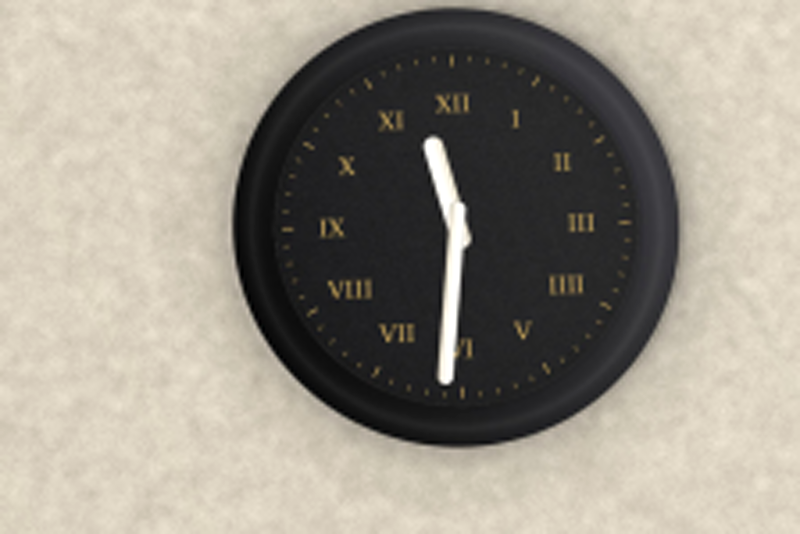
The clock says {"hour": 11, "minute": 31}
